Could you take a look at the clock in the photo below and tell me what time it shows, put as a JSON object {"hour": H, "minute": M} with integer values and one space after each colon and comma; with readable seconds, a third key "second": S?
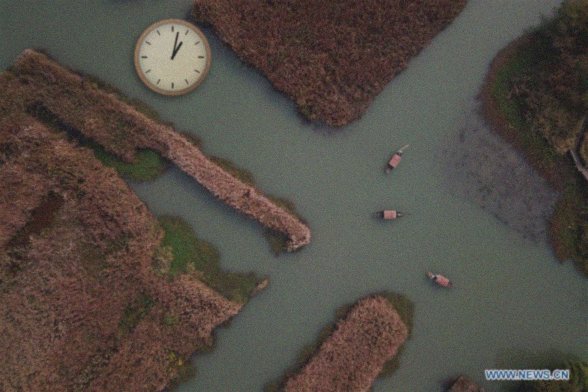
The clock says {"hour": 1, "minute": 2}
